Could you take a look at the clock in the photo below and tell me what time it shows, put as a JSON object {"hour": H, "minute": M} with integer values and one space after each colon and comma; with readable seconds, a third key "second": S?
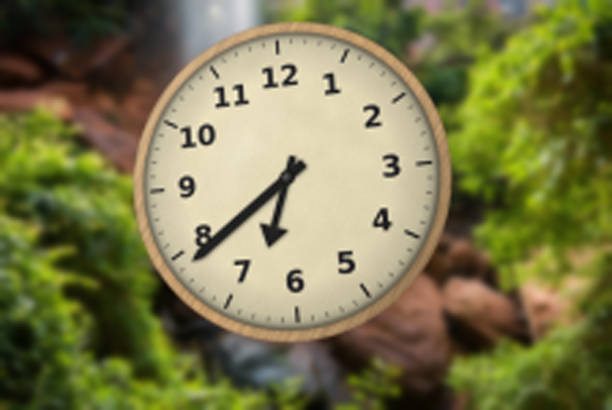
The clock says {"hour": 6, "minute": 39}
